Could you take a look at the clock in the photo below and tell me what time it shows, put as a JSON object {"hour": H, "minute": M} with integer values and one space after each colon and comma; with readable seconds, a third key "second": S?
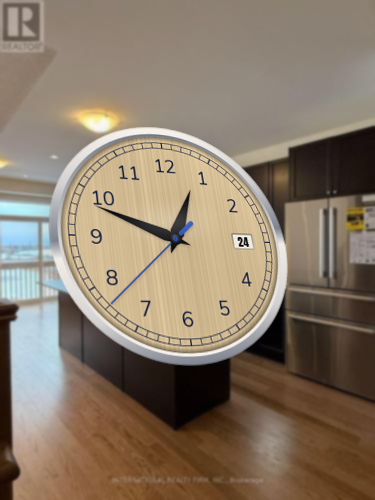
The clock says {"hour": 12, "minute": 48, "second": 38}
